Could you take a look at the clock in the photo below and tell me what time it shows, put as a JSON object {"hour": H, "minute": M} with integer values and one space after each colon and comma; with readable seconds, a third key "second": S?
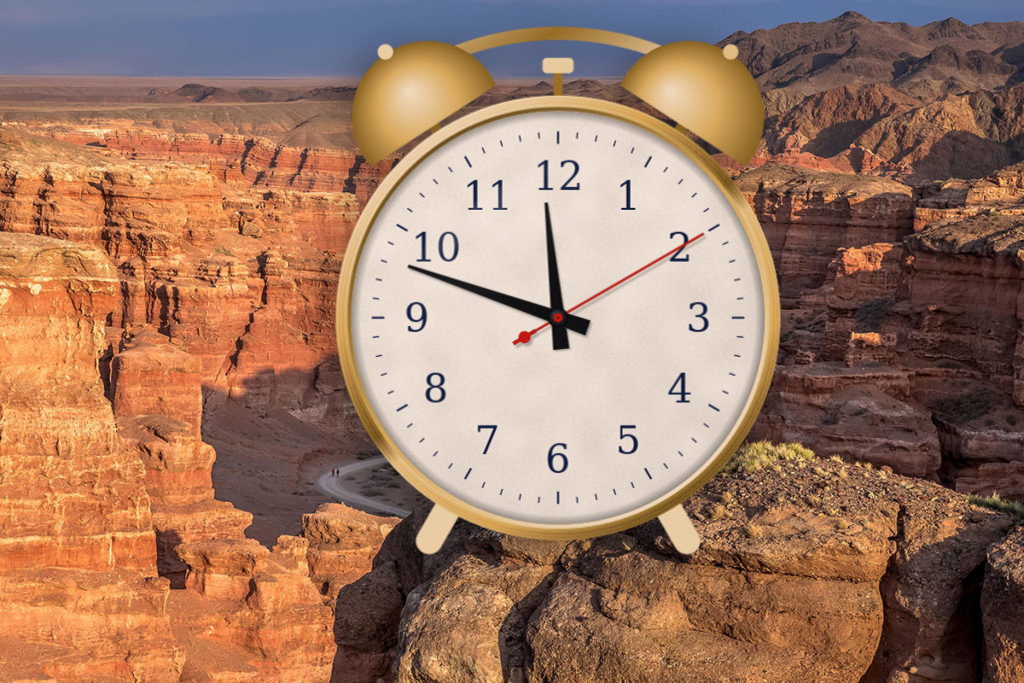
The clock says {"hour": 11, "minute": 48, "second": 10}
